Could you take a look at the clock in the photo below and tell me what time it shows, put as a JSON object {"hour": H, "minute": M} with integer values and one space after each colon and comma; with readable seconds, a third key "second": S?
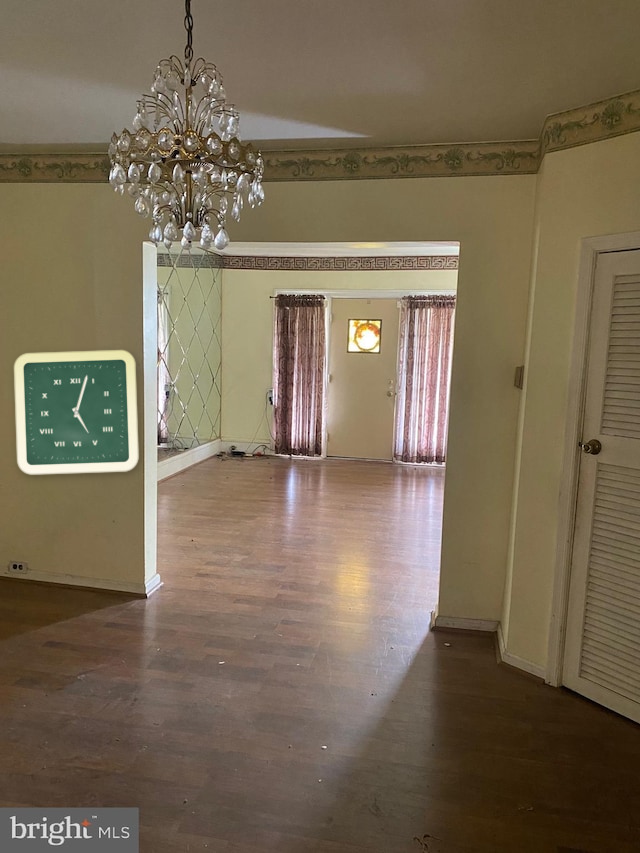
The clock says {"hour": 5, "minute": 3}
